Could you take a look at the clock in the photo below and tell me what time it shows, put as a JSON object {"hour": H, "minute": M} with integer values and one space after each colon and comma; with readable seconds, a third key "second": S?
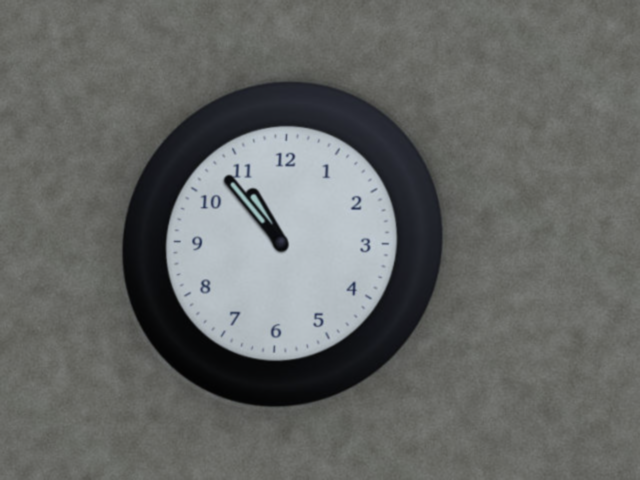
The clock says {"hour": 10, "minute": 53}
